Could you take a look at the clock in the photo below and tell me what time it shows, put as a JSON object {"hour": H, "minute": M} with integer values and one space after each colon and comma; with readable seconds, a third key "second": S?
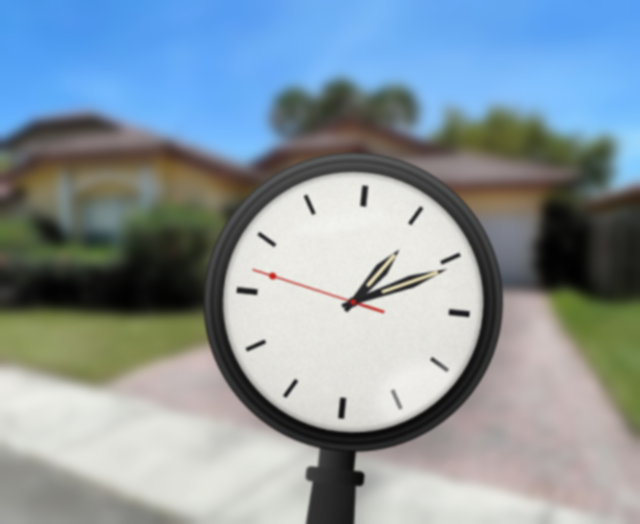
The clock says {"hour": 1, "minute": 10, "second": 47}
